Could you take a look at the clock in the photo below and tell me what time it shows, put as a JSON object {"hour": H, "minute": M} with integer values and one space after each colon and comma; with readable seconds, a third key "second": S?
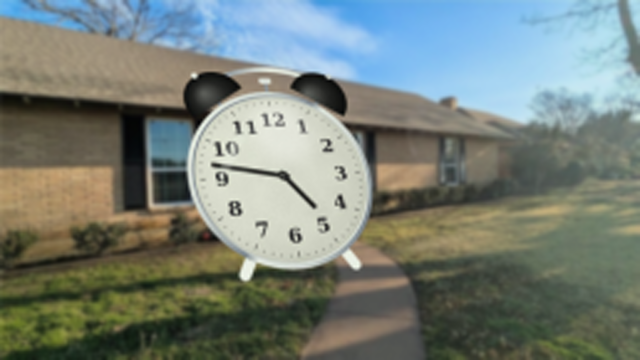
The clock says {"hour": 4, "minute": 47}
